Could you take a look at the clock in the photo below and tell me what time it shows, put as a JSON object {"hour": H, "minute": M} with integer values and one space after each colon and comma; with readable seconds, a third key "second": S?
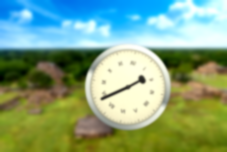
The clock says {"hour": 1, "minute": 39}
